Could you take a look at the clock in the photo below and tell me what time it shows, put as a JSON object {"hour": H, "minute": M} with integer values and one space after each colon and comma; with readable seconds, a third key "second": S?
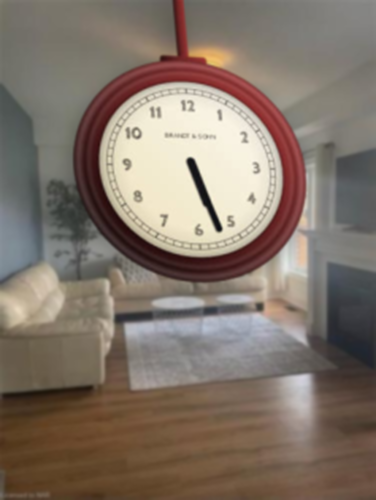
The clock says {"hour": 5, "minute": 27}
